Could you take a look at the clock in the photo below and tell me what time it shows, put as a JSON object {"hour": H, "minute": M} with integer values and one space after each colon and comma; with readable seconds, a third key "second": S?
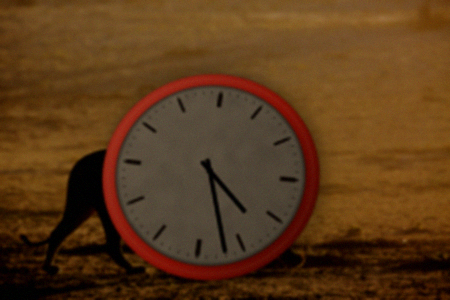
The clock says {"hour": 4, "minute": 27}
